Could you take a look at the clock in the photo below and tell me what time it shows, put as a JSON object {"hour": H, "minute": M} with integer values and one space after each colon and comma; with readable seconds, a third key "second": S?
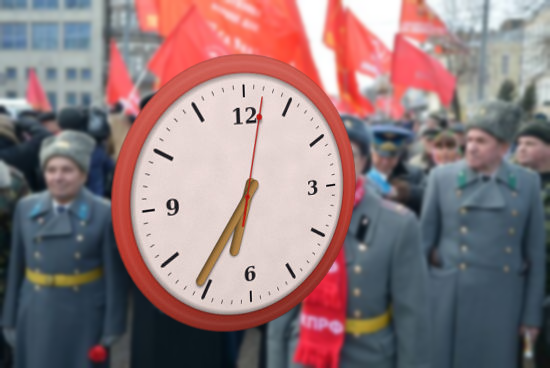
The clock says {"hour": 6, "minute": 36, "second": 2}
